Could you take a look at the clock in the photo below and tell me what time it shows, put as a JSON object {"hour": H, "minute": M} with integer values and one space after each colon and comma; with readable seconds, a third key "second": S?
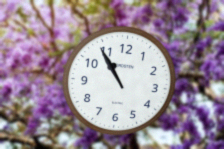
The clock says {"hour": 10, "minute": 54}
